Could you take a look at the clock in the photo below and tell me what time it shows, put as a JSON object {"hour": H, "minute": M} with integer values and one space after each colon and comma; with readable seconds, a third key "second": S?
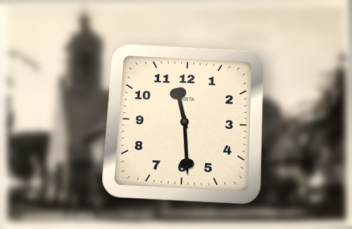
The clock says {"hour": 11, "minute": 29}
